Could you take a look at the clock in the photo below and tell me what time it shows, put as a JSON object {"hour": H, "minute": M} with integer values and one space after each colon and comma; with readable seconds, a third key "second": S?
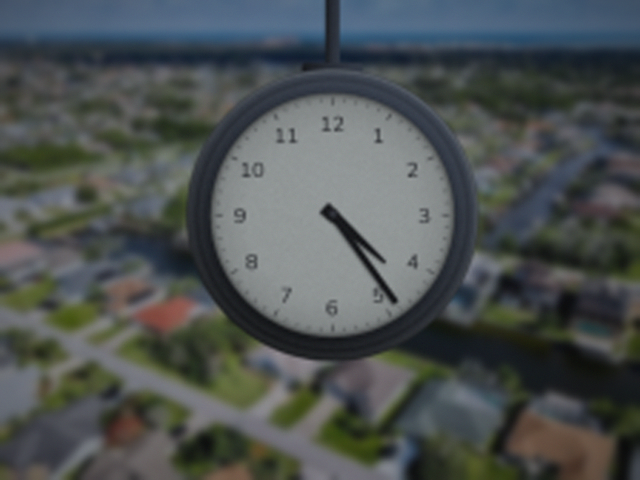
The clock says {"hour": 4, "minute": 24}
